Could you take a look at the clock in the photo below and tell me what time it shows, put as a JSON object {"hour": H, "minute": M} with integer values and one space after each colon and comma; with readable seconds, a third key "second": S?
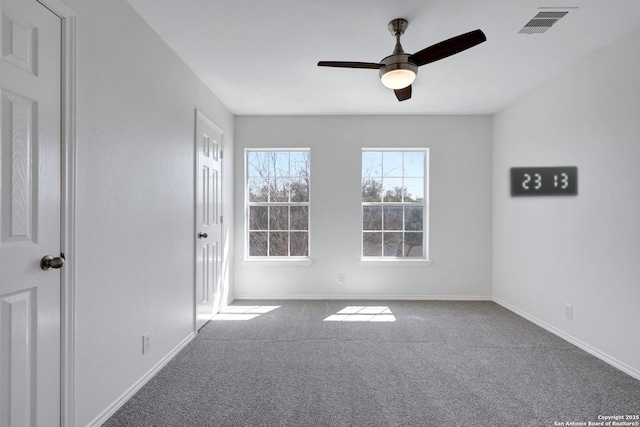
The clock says {"hour": 23, "minute": 13}
